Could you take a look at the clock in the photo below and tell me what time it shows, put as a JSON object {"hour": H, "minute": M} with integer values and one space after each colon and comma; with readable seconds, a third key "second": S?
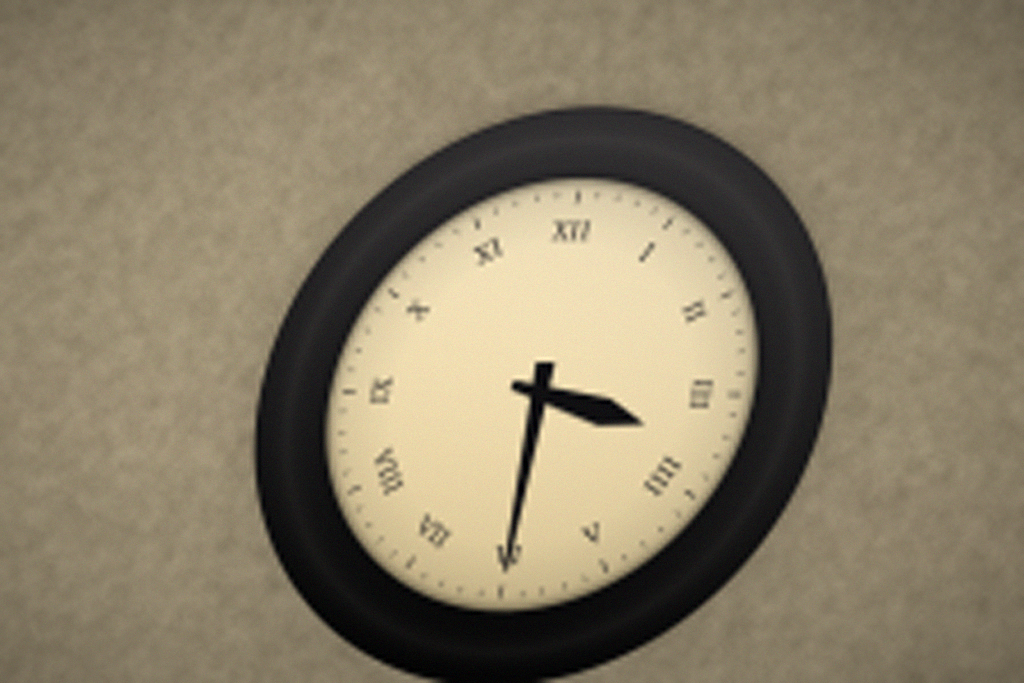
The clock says {"hour": 3, "minute": 30}
